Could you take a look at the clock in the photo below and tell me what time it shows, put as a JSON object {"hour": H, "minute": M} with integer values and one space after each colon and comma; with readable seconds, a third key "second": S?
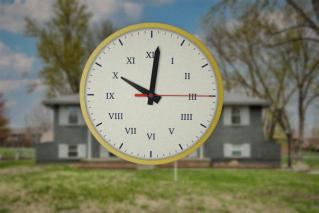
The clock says {"hour": 10, "minute": 1, "second": 15}
